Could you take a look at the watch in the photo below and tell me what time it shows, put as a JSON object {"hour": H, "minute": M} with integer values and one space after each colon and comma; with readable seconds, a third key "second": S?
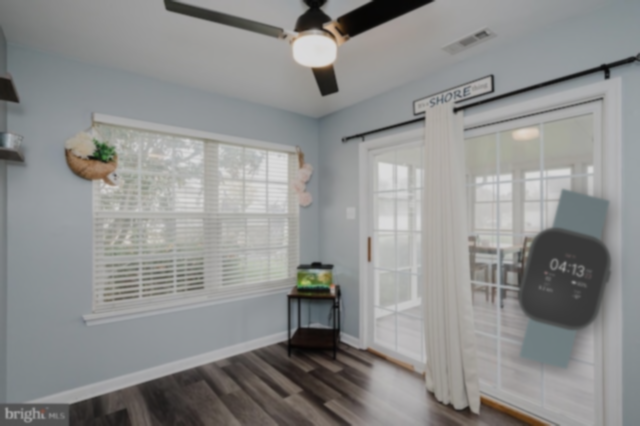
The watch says {"hour": 4, "minute": 13}
